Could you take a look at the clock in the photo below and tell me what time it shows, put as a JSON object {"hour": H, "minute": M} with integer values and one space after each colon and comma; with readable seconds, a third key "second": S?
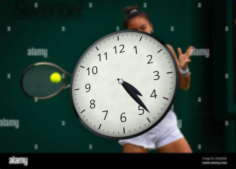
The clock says {"hour": 4, "minute": 24}
